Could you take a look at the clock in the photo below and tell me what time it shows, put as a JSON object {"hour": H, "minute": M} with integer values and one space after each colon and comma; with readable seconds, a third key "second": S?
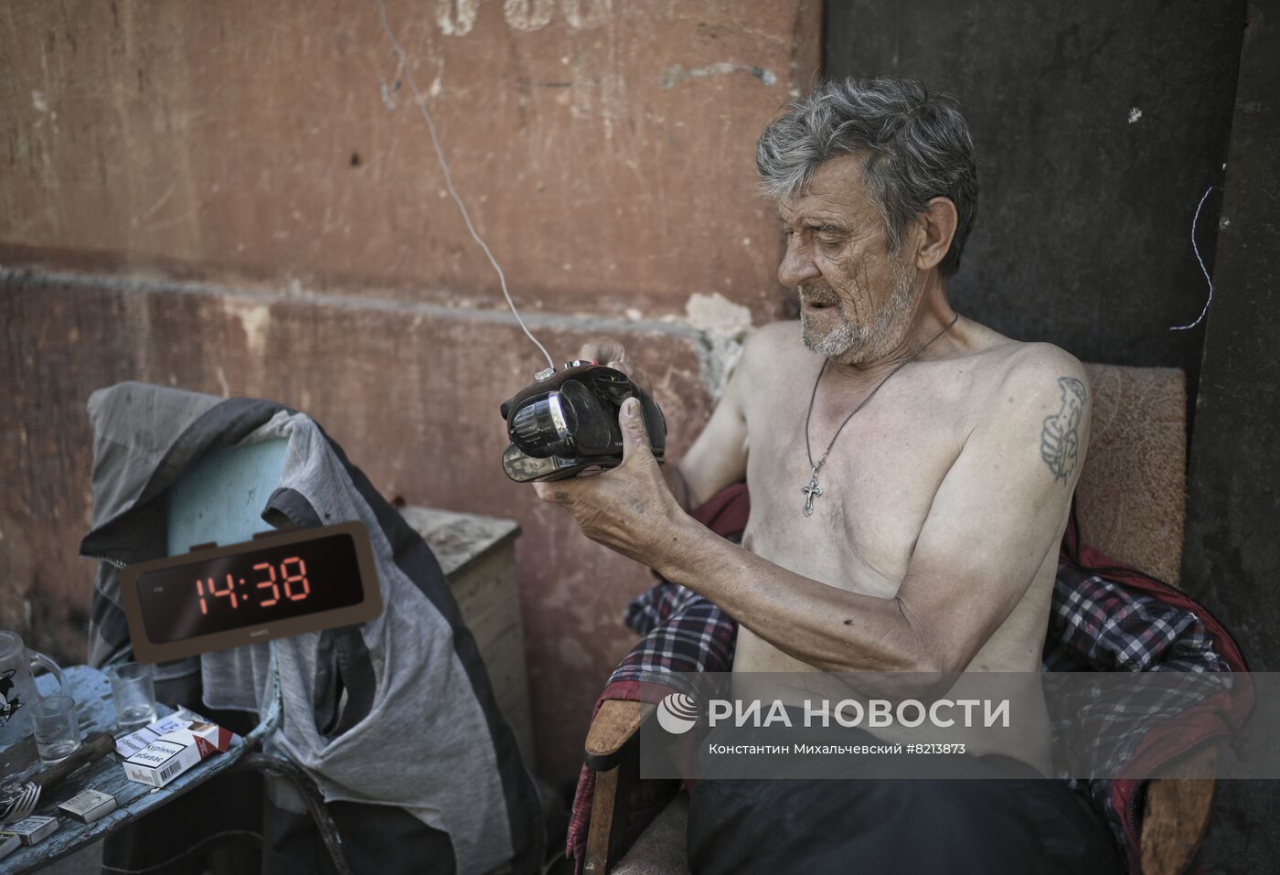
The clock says {"hour": 14, "minute": 38}
